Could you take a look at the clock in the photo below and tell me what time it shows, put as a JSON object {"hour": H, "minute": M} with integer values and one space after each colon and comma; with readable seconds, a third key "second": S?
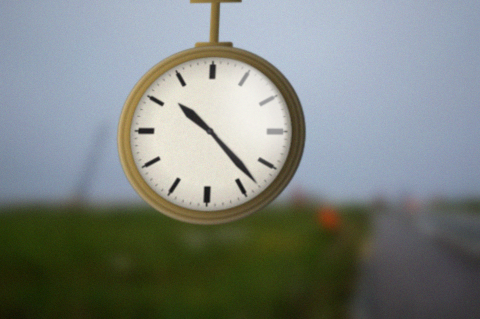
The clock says {"hour": 10, "minute": 23}
